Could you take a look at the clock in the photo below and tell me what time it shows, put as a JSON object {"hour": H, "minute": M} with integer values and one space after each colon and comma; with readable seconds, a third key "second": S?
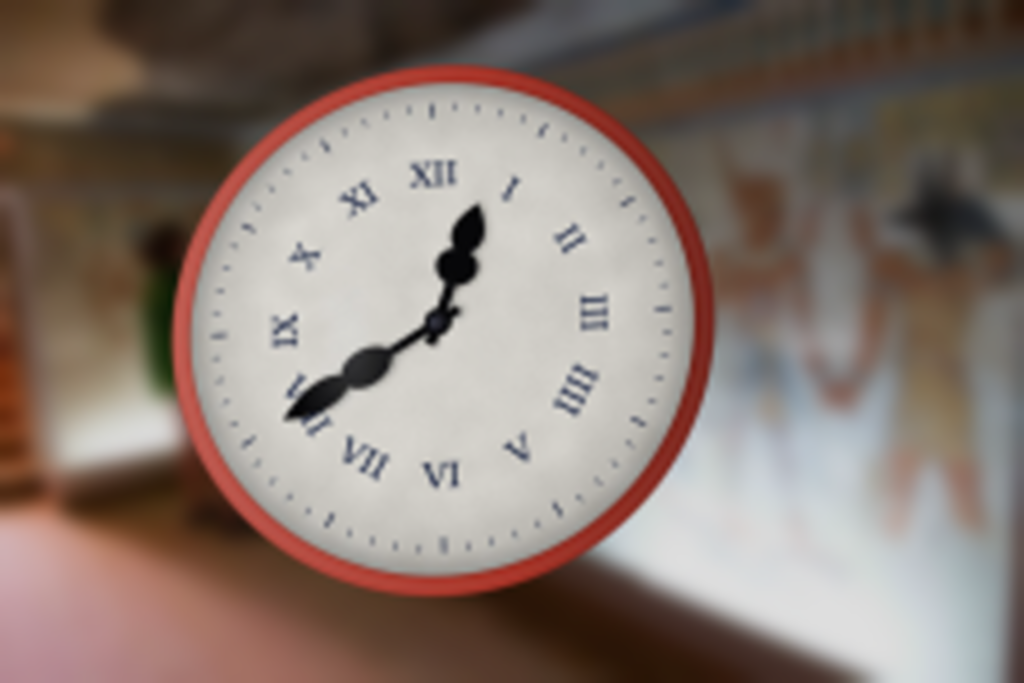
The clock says {"hour": 12, "minute": 40}
